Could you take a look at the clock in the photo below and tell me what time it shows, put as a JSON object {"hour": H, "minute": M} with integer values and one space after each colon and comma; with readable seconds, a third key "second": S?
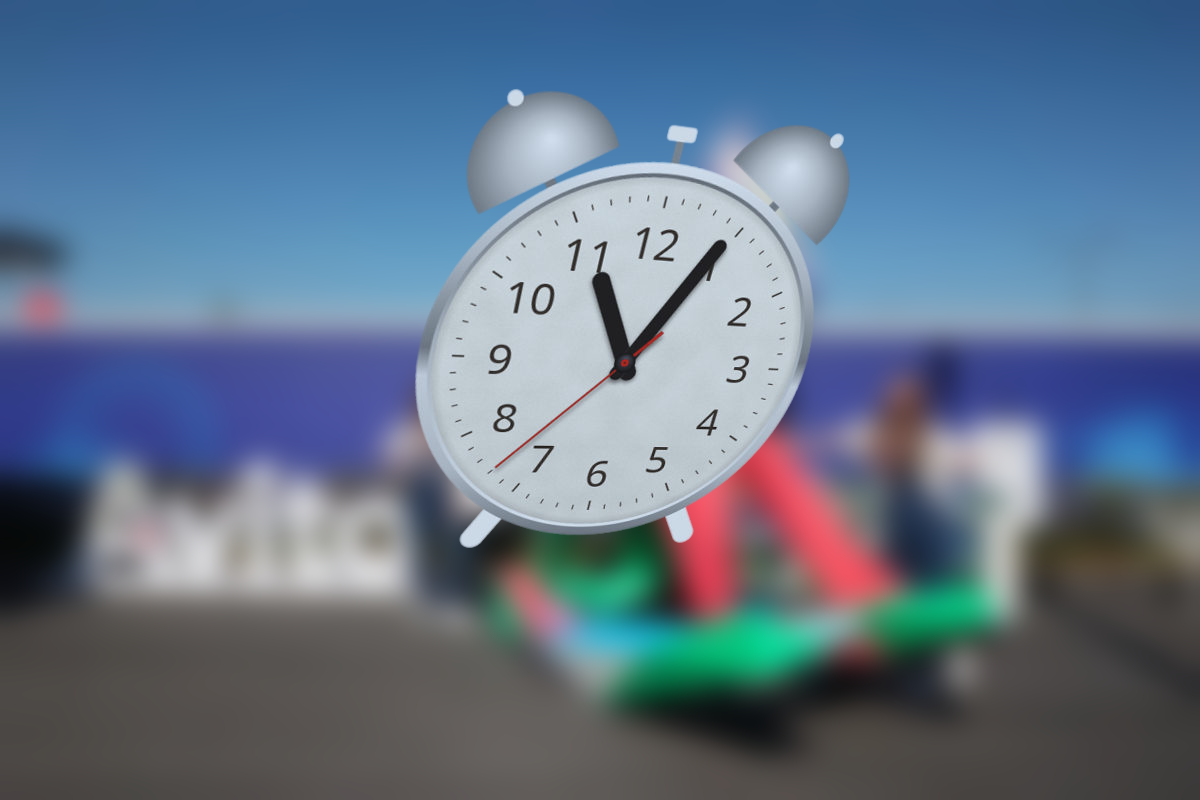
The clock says {"hour": 11, "minute": 4, "second": 37}
